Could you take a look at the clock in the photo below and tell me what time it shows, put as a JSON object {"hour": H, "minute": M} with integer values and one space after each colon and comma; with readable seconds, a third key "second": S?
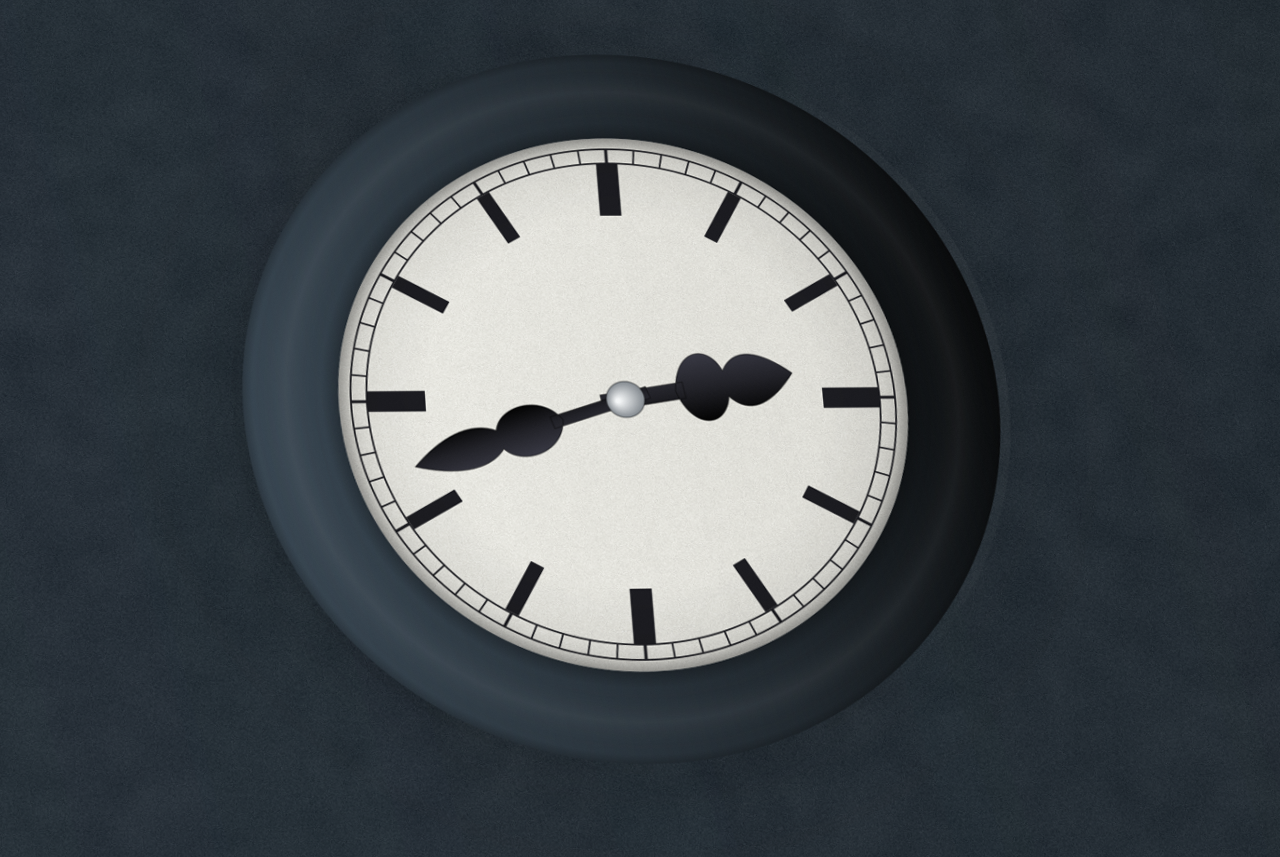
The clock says {"hour": 2, "minute": 42}
